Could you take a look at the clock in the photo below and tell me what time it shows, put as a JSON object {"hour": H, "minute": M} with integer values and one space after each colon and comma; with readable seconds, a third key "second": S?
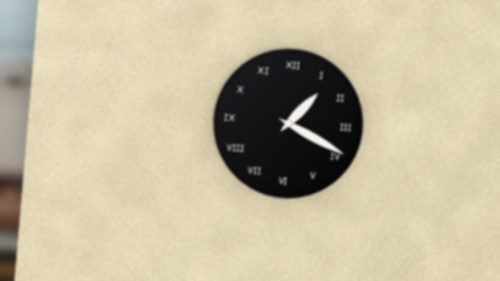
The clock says {"hour": 1, "minute": 19}
